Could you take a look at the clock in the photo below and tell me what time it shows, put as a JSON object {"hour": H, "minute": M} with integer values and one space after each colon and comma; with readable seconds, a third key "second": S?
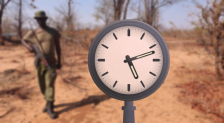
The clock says {"hour": 5, "minute": 12}
